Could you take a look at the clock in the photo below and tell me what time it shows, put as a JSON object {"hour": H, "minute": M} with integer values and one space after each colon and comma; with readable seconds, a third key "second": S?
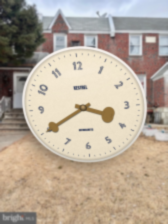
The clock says {"hour": 3, "minute": 40}
